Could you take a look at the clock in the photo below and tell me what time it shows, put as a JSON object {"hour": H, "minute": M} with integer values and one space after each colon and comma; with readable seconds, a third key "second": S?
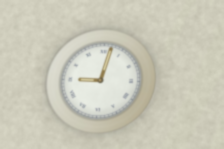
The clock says {"hour": 9, "minute": 2}
